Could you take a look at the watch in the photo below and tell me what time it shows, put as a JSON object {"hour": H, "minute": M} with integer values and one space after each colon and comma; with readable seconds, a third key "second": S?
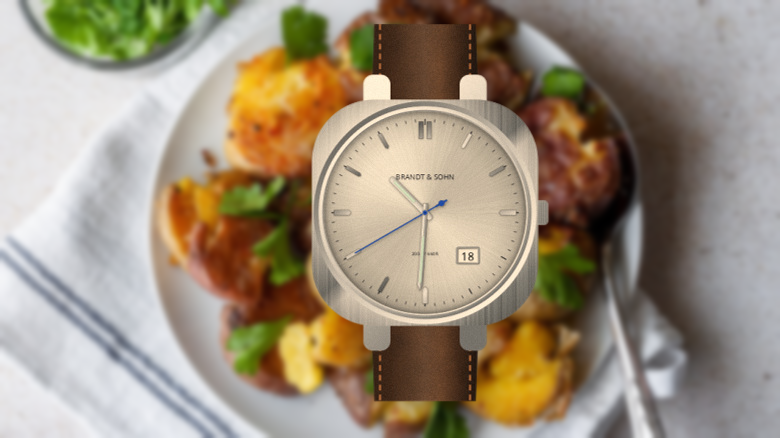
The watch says {"hour": 10, "minute": 30, "second": 40}
